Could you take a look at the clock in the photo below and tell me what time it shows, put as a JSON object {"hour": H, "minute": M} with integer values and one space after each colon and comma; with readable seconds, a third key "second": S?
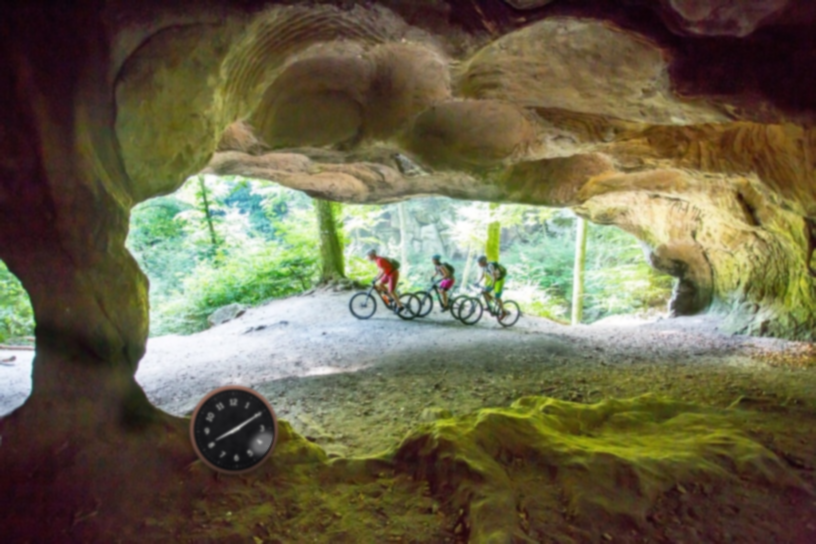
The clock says {"hour": 8, "minute": 10}
